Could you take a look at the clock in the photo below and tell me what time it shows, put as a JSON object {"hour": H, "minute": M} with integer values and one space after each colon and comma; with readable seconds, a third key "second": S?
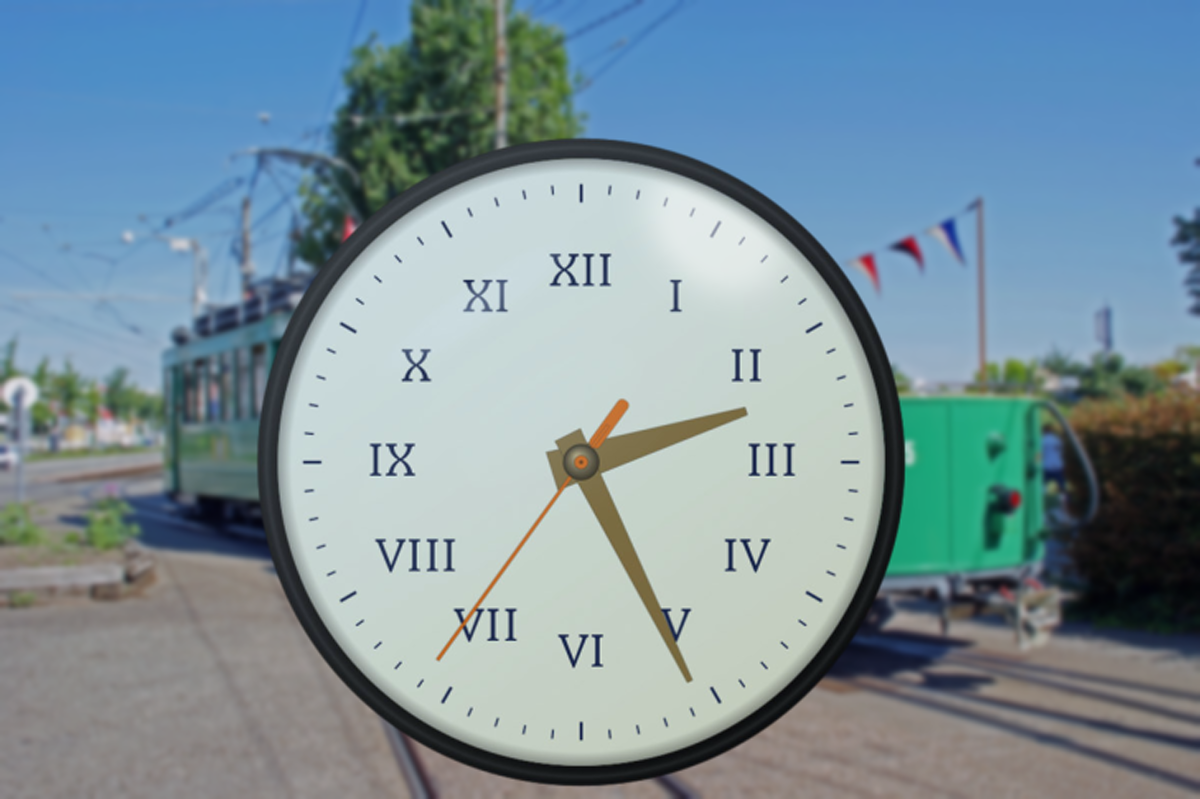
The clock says {"hour": 2, "minute": 25, "second": 36}
